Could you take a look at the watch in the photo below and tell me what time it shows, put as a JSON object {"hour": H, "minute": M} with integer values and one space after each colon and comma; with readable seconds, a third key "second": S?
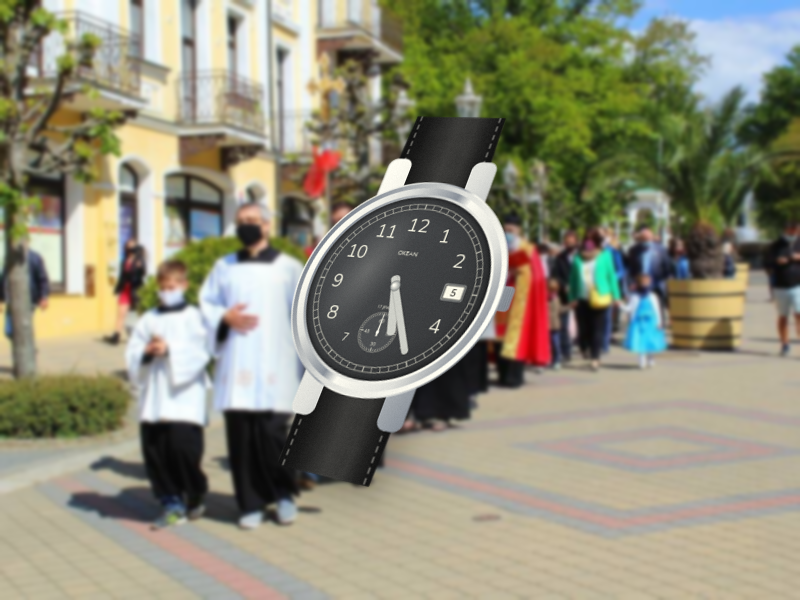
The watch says {"hour": 5, "minute": 25}
